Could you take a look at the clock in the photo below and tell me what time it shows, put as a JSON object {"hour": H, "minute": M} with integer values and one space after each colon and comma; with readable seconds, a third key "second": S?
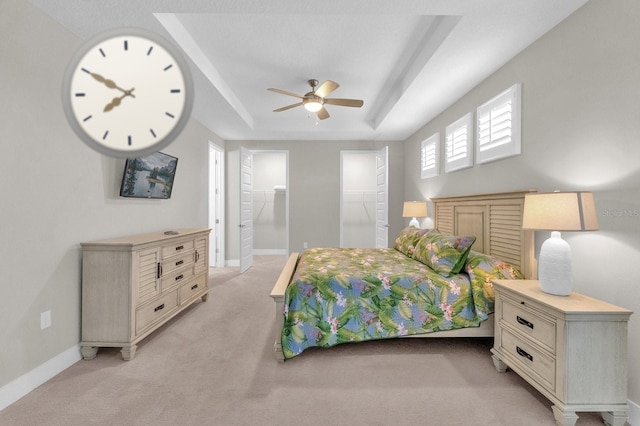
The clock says {"hour": 7, "minute": 50}
